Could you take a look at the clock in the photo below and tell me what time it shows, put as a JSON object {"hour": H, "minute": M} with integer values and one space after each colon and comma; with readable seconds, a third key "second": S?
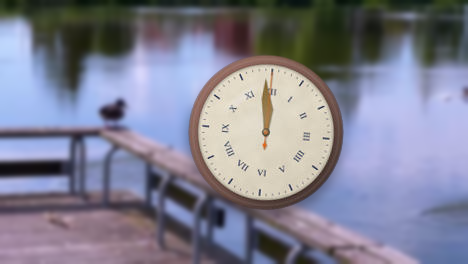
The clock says {"hour": 11, "minute": 59, "second": 0}
